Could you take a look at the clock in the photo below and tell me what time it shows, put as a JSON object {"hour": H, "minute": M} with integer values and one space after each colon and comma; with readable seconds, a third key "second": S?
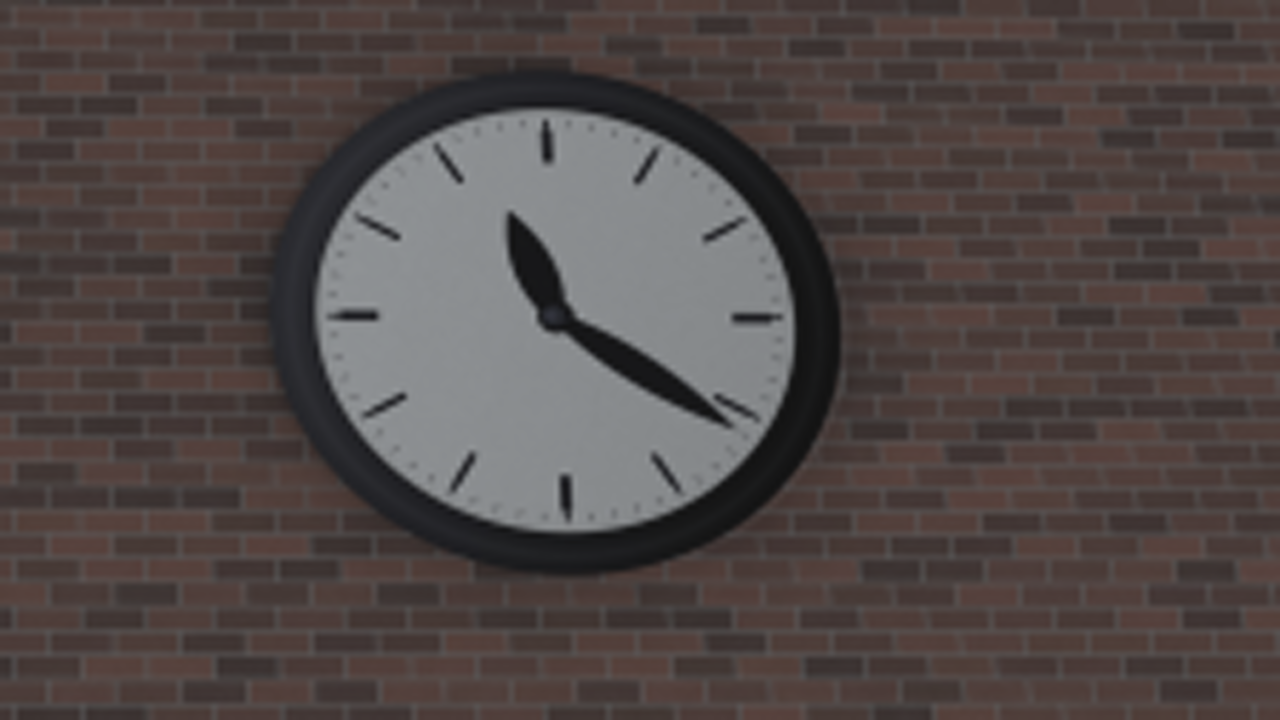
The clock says {"hour": 11, "minute": 21}
